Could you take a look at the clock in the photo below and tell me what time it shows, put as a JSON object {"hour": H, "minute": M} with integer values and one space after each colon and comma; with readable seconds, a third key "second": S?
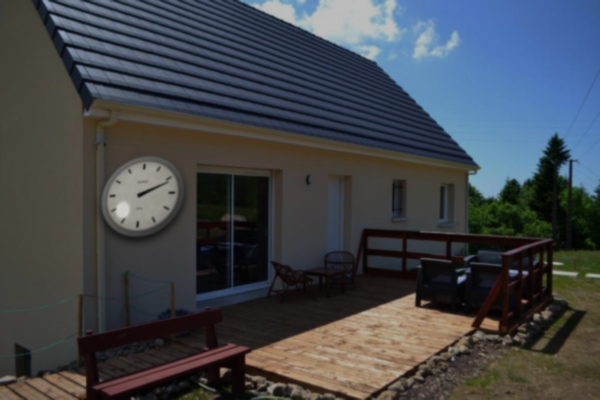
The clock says {"hour": 2, "minute": 11}
